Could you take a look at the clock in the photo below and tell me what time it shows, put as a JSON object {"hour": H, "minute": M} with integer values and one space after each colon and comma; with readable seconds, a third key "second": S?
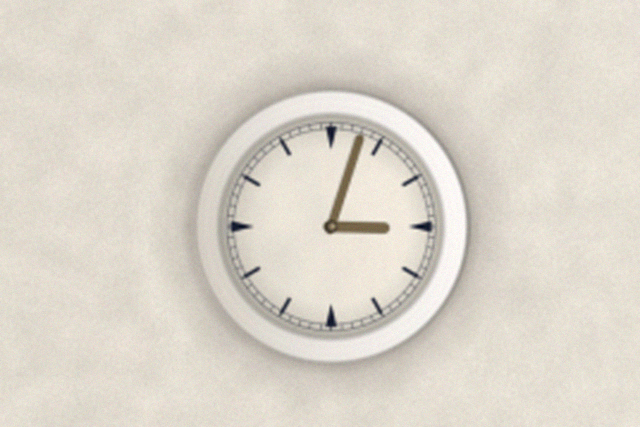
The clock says {"hour": 3, "minute": 3}
